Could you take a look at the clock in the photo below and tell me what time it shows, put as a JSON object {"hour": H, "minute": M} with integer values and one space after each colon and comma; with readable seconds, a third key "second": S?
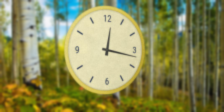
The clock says {"hour": 12, "minute": 17}
